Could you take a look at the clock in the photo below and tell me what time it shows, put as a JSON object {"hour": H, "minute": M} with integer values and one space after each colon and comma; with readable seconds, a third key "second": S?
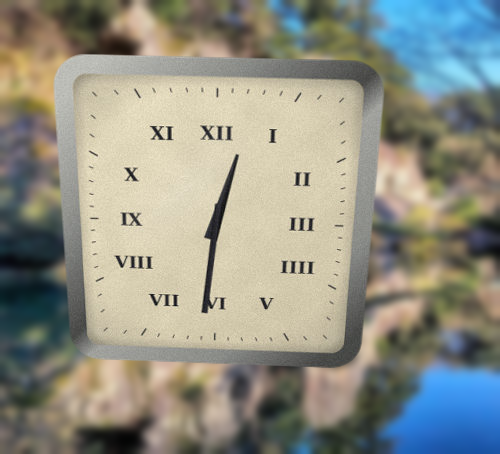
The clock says {"hour": 12, "minute": 31}
